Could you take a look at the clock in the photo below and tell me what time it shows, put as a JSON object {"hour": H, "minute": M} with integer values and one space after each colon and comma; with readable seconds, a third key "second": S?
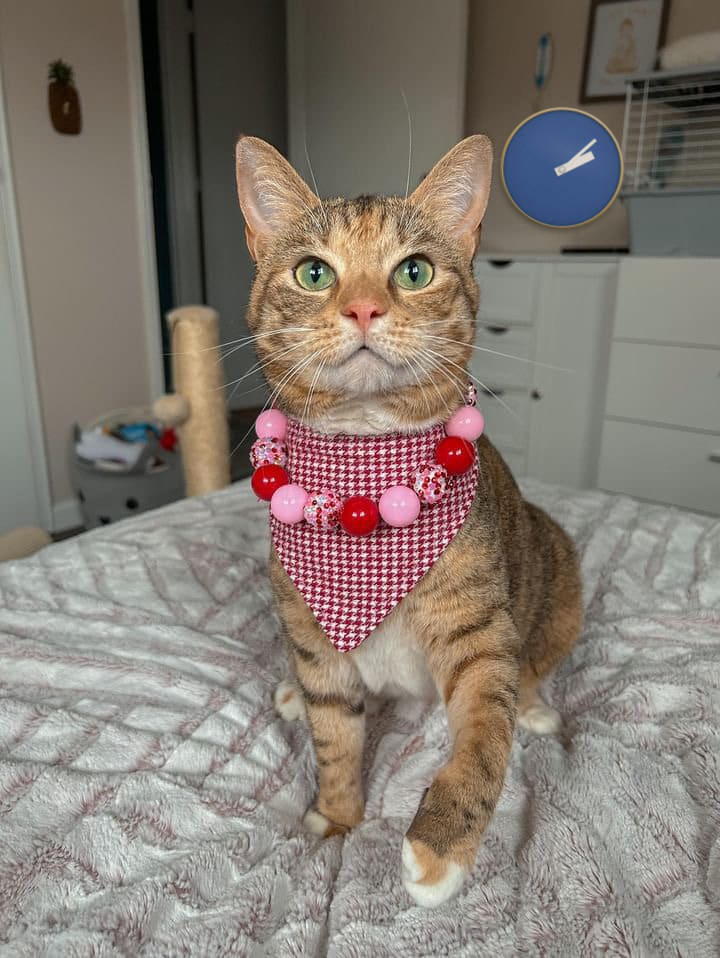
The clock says {"hour": 2, "minute": 8}
